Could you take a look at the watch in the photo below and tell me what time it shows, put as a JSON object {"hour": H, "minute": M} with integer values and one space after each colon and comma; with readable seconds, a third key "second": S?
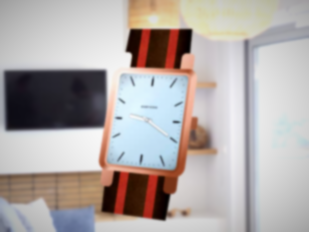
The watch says {"hour": 9, "minute": 20}
